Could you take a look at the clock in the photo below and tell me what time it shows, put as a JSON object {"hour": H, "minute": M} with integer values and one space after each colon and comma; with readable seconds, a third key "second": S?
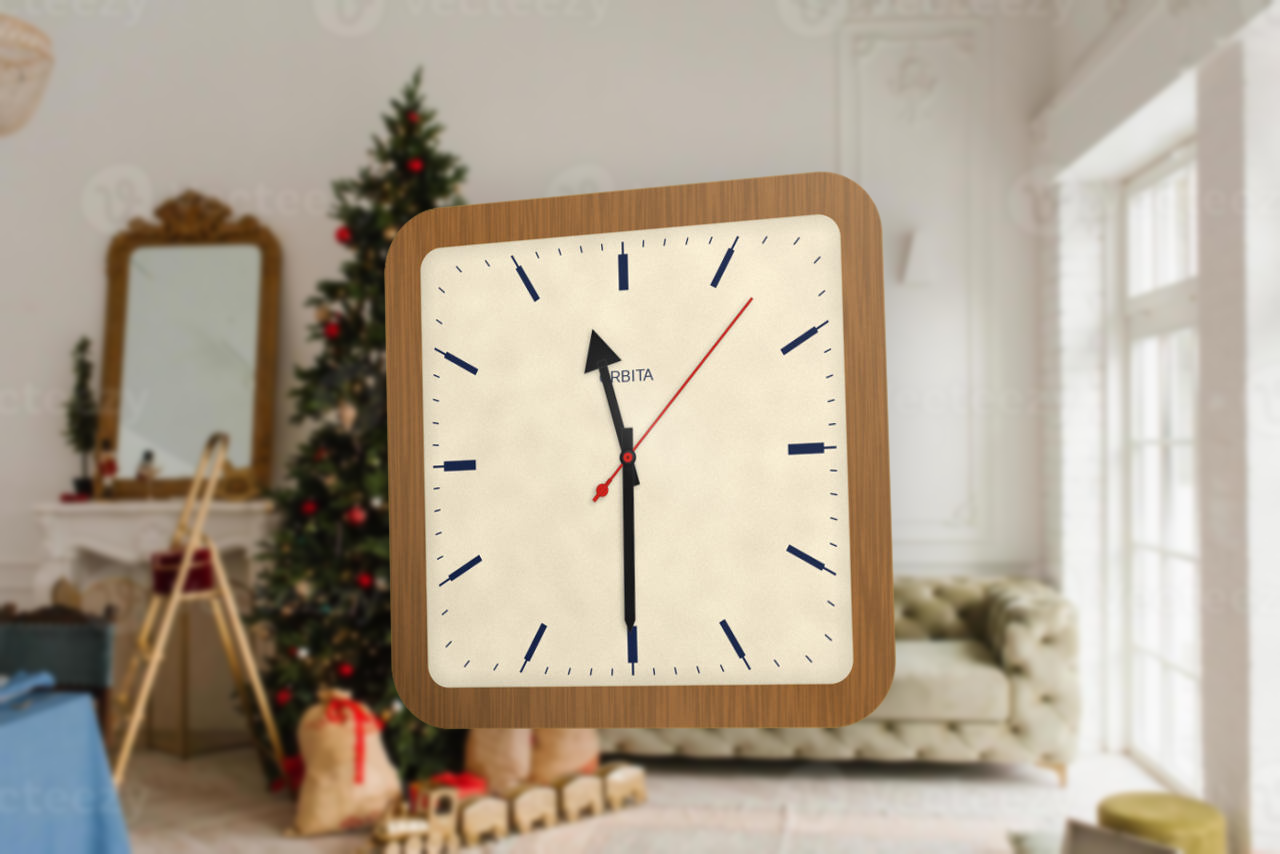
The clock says {"hour": 11, "minute": 30, "second": 7}
